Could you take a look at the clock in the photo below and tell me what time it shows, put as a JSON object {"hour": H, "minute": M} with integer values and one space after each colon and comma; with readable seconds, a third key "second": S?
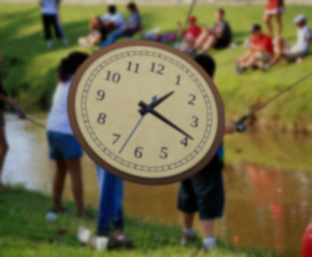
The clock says {"hour": 1, "minute": 18, "second": 33}
